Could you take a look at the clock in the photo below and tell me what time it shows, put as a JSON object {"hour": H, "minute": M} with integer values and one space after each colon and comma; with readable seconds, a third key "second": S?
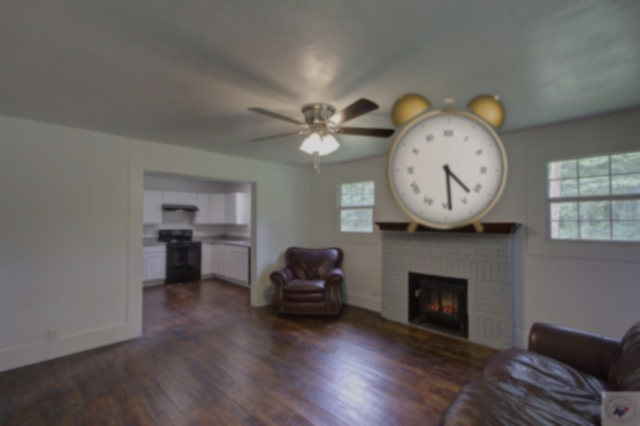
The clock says {"hour": 4, "minute": 29}
